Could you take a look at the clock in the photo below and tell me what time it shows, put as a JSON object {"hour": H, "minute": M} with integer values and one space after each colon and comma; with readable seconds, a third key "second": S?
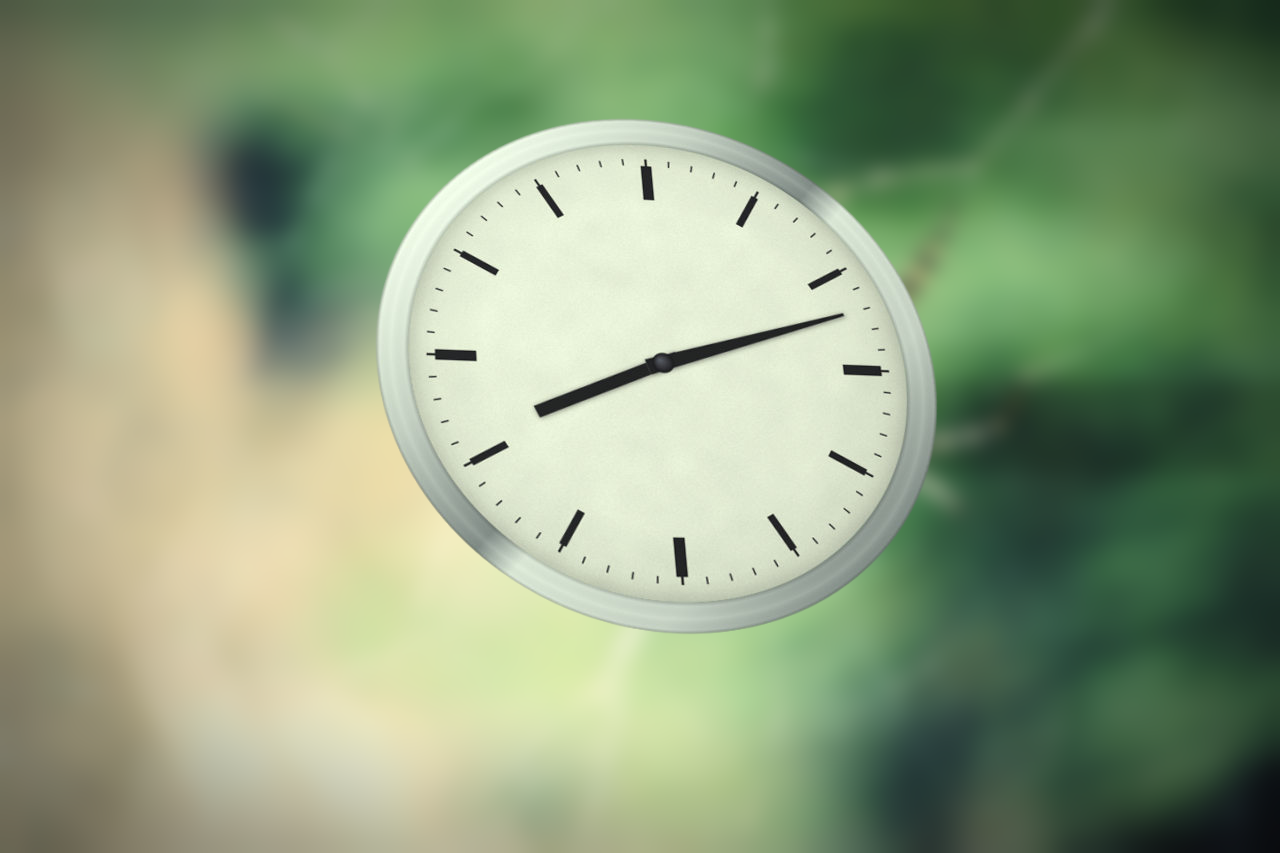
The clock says {"hour": 8, "minute": 12}
